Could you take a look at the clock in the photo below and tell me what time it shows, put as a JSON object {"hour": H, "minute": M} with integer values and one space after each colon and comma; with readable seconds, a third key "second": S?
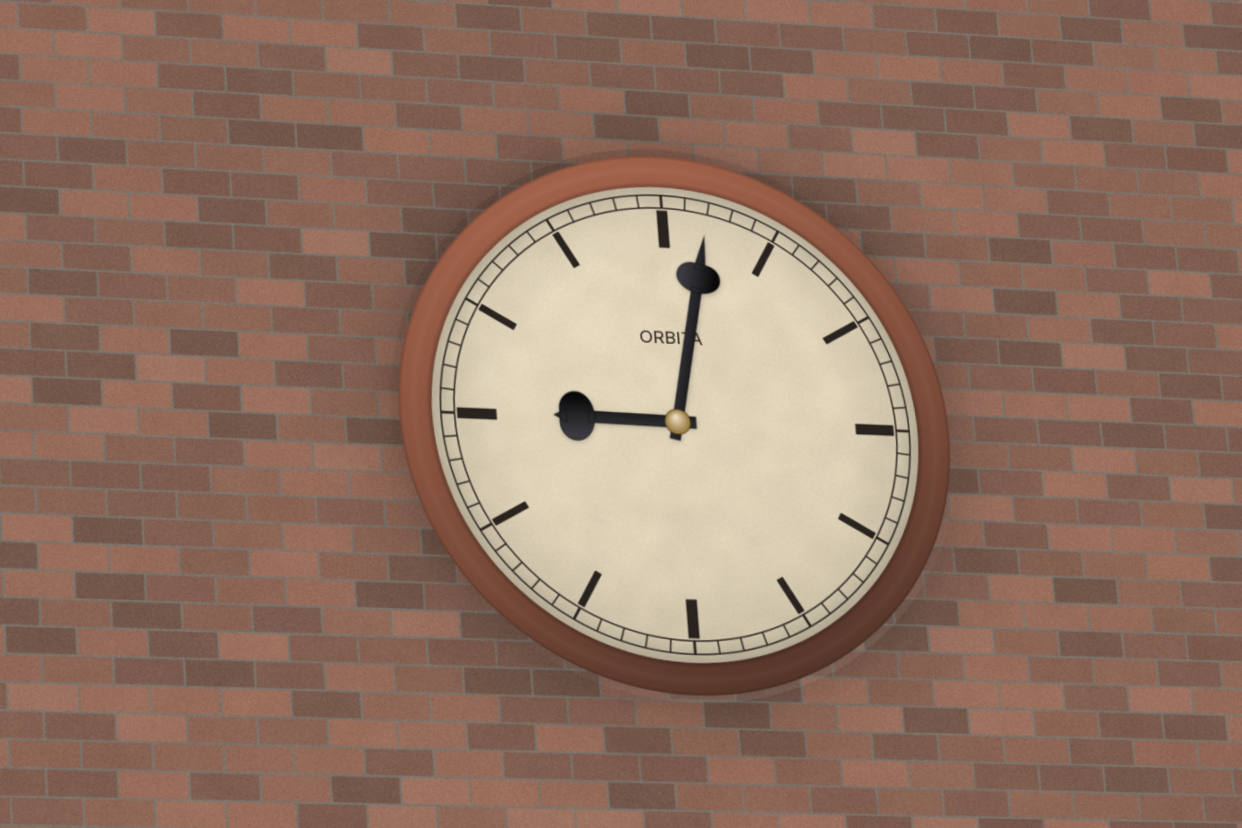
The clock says {"hour": 9, "minute": 2}
